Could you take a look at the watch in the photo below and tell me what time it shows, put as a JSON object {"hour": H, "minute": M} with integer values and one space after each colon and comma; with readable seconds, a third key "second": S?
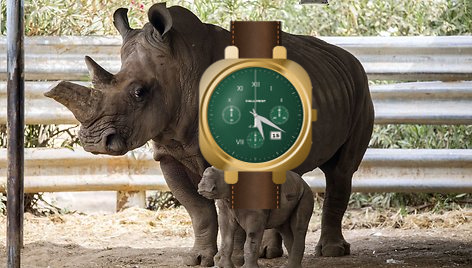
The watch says {"hour": 5, "minute": 20}
